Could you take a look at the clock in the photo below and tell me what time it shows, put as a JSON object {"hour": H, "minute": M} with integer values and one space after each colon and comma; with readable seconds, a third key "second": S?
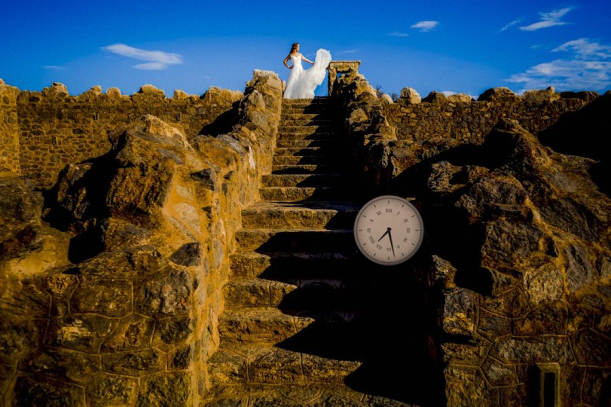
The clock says {"hour": 7, "minute": 28}
